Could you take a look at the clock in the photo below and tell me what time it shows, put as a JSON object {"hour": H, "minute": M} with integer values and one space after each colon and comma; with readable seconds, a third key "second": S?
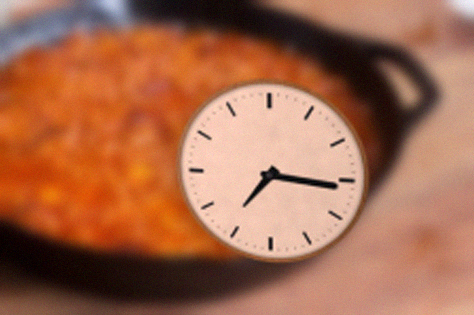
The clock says {"hour": 7, "minute": 16}
